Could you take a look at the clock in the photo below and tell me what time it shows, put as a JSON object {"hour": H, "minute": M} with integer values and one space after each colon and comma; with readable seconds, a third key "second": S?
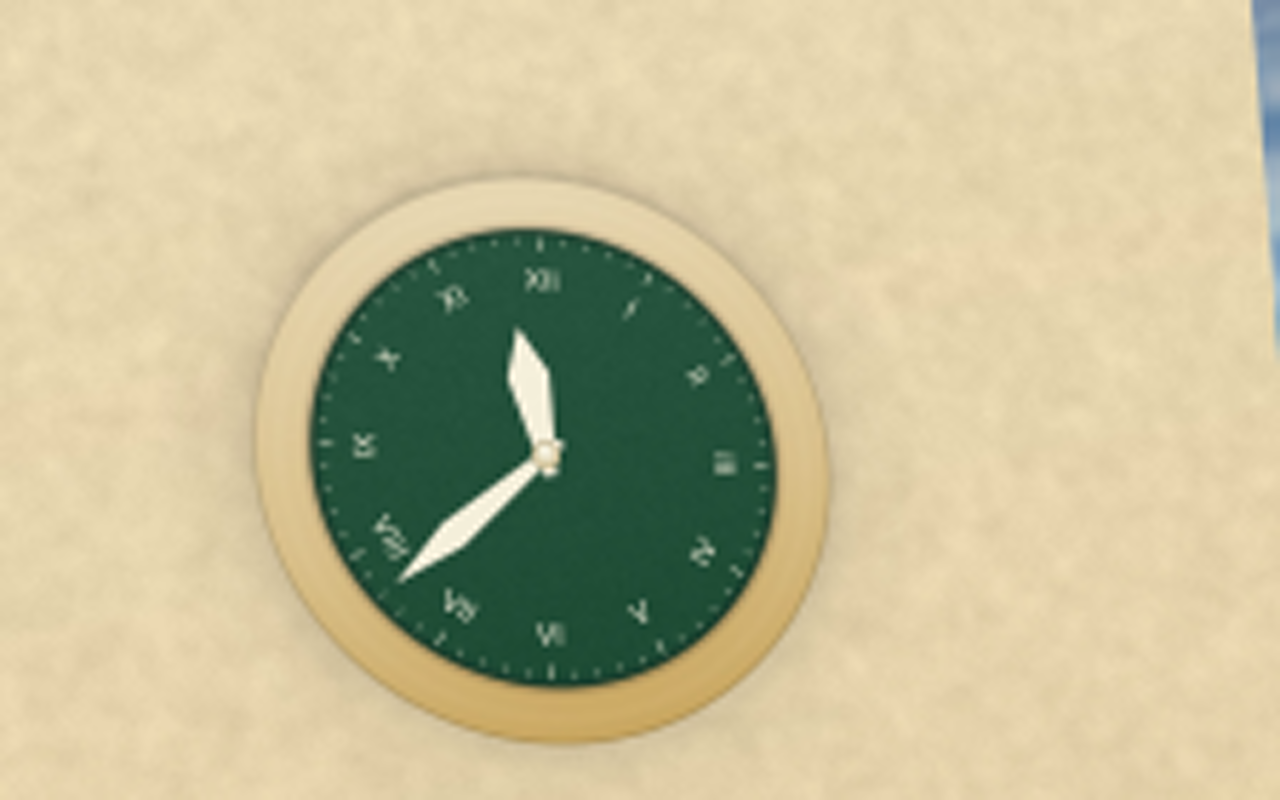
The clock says {"hour": 11, "minute": 38}
